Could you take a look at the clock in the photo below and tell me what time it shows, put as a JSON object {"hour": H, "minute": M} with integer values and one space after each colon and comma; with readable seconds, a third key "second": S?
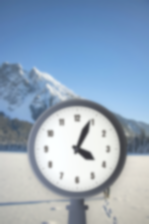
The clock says {"hour": 4, "minute": 4}
